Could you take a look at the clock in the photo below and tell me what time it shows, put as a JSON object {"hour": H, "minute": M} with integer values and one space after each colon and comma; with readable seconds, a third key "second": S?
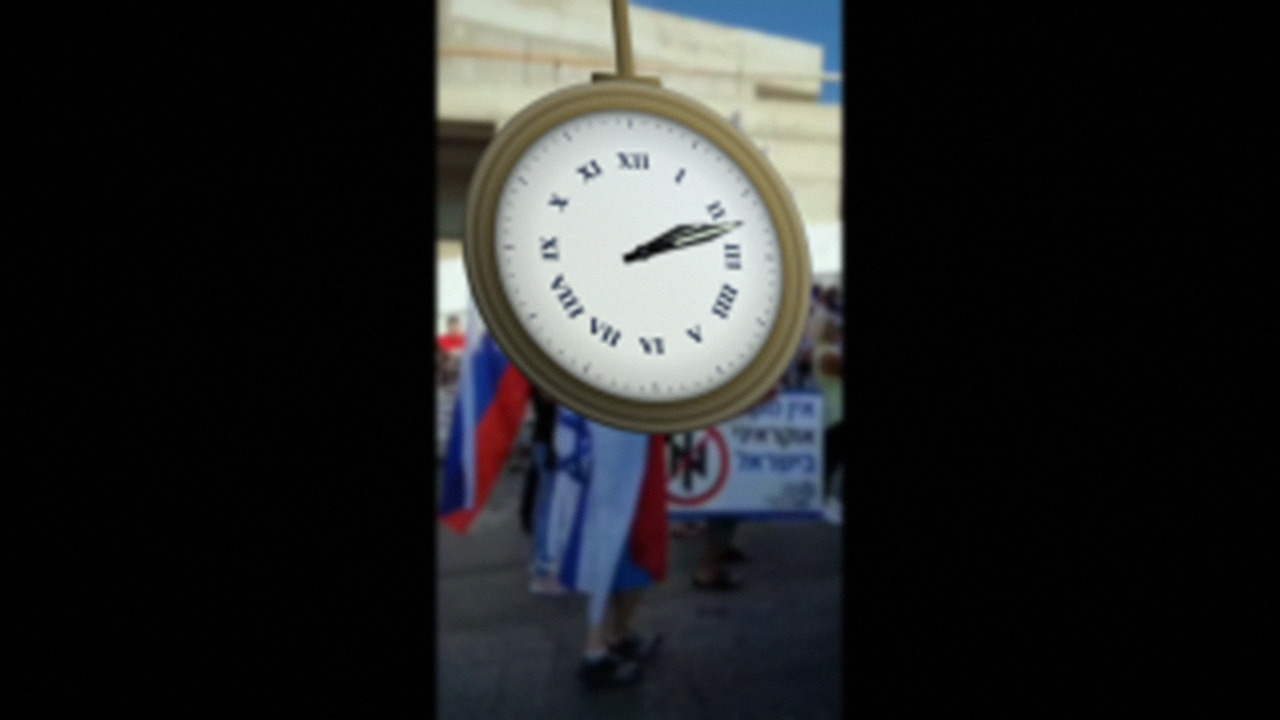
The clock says {"hour": 2, "minute": 12}
